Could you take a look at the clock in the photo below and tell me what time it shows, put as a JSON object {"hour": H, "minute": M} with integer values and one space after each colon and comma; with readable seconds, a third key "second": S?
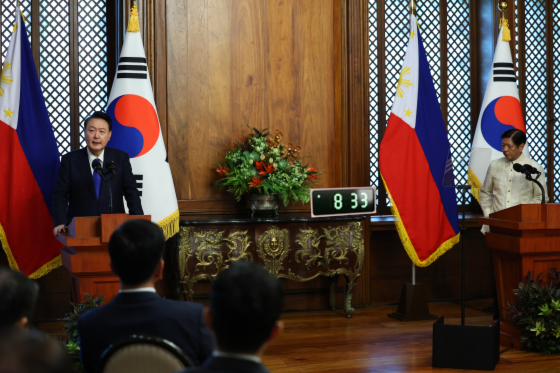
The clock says {"hour": 8, "minute": 33}
